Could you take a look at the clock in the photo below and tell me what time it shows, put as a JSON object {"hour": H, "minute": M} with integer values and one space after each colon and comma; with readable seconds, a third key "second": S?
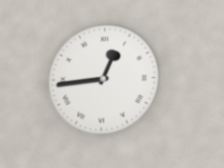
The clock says {"hour": 12, "minute": 44}
